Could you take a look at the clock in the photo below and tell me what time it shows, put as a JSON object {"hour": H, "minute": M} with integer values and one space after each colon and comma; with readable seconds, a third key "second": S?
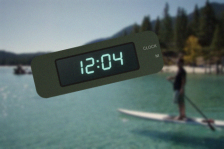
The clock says {"hour": 12, "minute": 4}
